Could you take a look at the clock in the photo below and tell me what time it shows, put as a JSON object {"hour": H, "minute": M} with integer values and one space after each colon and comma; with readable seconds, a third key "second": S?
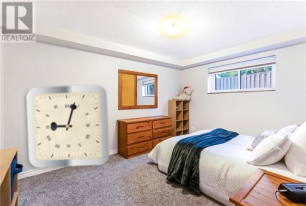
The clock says {"hour": 9, "minute": 3}
